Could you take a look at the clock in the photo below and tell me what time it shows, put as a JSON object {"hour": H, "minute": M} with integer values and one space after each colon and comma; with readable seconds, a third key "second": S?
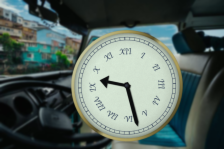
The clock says {"hour": 9, "minute": 28}
